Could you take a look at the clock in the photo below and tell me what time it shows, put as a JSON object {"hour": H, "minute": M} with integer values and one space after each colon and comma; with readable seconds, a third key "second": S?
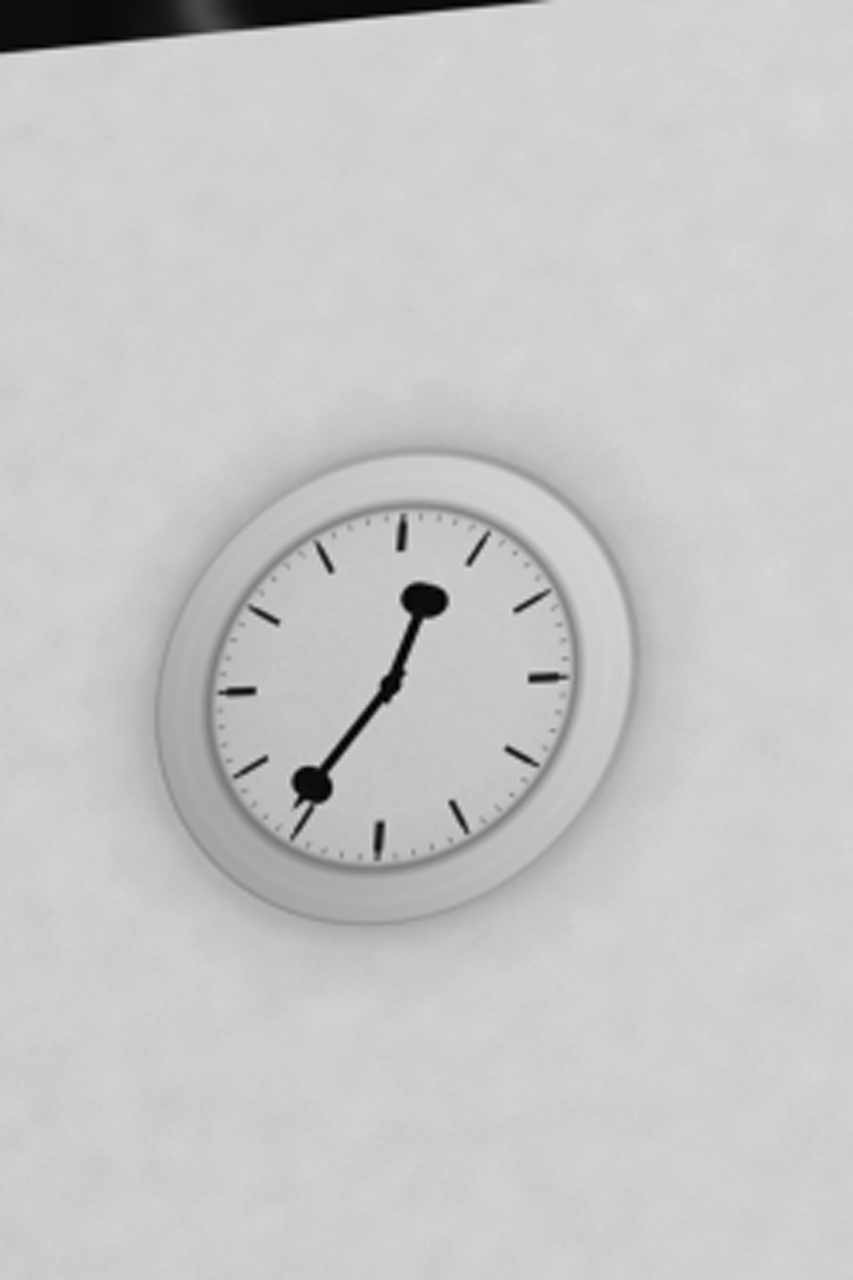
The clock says {"hour": 12, "minute": 36}
